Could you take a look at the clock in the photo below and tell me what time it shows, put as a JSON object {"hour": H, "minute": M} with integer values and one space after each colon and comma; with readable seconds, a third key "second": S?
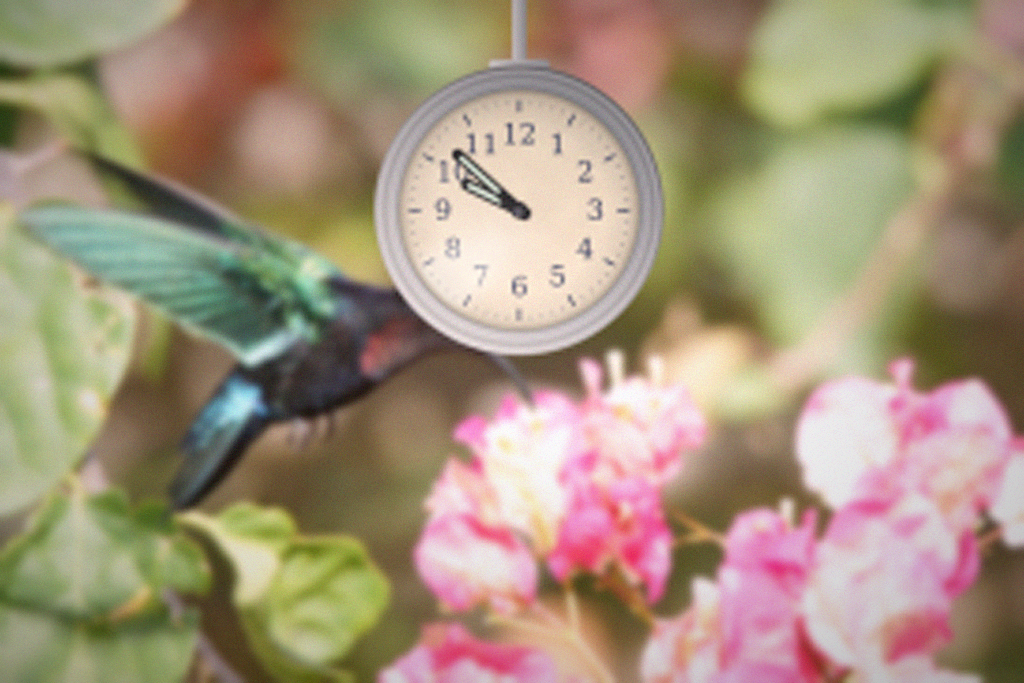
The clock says {"hour": 9, "minute": 52}
